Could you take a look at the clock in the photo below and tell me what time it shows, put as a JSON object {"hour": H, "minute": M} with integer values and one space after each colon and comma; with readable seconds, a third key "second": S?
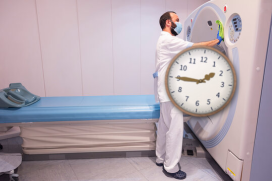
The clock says {"hour": 1, "minute": 45}
